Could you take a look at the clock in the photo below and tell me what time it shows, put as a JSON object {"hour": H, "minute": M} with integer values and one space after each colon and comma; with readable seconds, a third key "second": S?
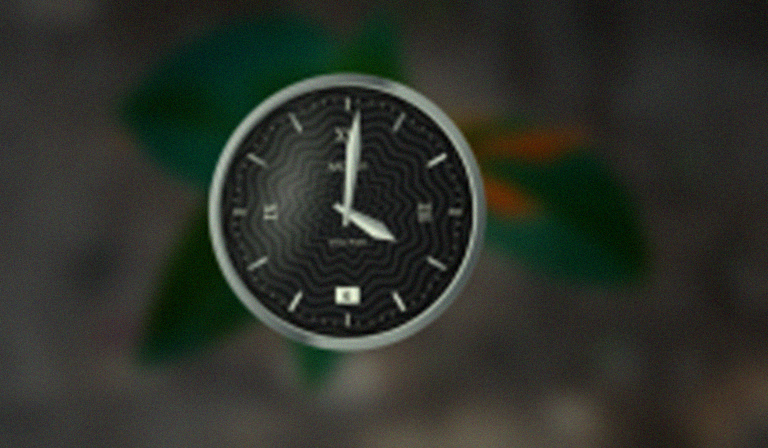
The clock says {"hour": 4, "minute": 1}
